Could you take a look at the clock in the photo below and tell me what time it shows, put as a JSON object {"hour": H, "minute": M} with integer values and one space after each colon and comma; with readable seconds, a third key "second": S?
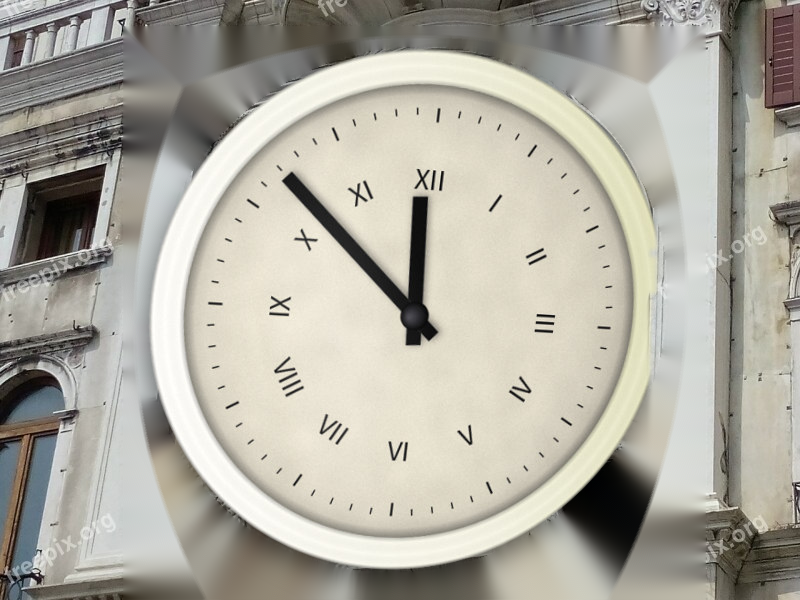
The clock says {"hour": 11, "minute": 52}
